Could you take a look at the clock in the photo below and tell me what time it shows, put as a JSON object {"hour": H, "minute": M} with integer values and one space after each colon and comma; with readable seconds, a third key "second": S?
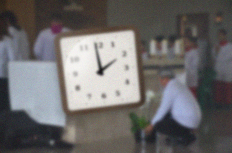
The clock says {"hour": 1, "minute": 59}
